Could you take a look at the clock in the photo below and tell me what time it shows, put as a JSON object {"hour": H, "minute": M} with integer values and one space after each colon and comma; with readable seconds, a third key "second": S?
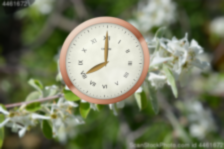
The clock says {"hour": 8, "minute": 0}
